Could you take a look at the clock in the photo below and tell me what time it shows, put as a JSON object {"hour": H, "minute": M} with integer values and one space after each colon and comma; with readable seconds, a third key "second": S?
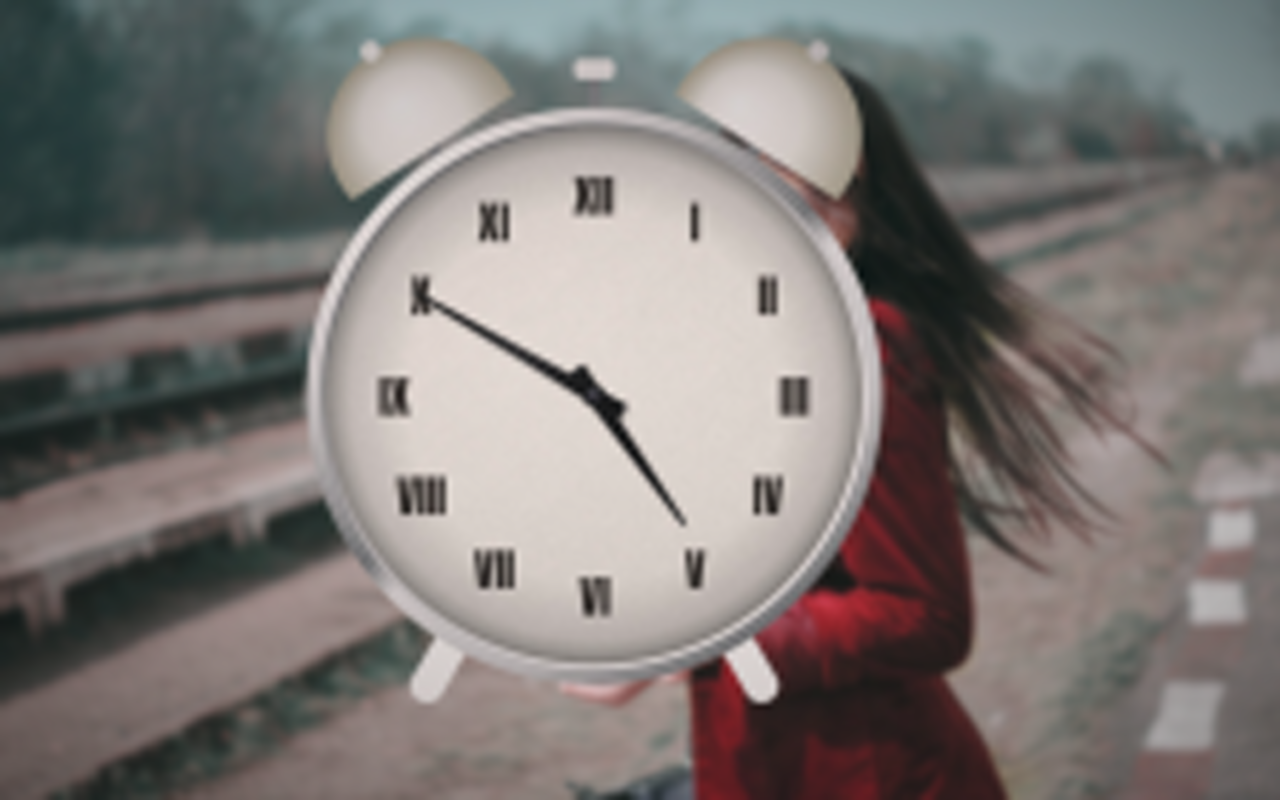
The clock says {"hour": 4, "minute": 50}
